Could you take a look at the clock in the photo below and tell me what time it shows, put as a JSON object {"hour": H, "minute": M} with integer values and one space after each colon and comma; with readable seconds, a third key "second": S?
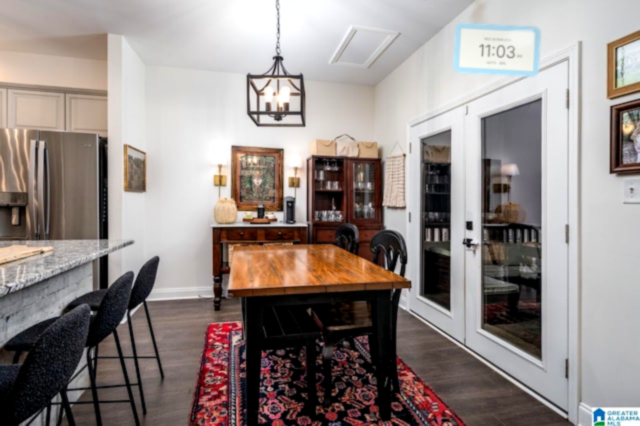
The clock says {"hour": 11, "minute": 3}
